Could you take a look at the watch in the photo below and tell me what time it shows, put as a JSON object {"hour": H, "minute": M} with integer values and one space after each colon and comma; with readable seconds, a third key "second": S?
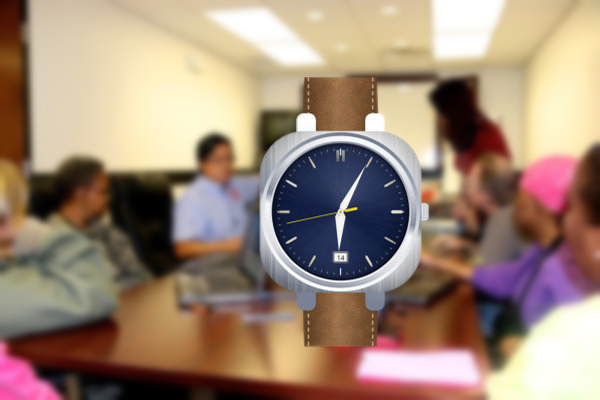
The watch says {"hour": 6, "minute": 4, "second": 43}
